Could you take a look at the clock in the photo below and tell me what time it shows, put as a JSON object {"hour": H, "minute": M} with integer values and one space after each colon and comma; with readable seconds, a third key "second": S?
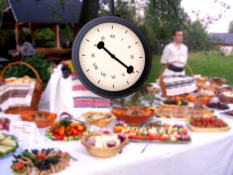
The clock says {"hour": 10, "minute": 21}
